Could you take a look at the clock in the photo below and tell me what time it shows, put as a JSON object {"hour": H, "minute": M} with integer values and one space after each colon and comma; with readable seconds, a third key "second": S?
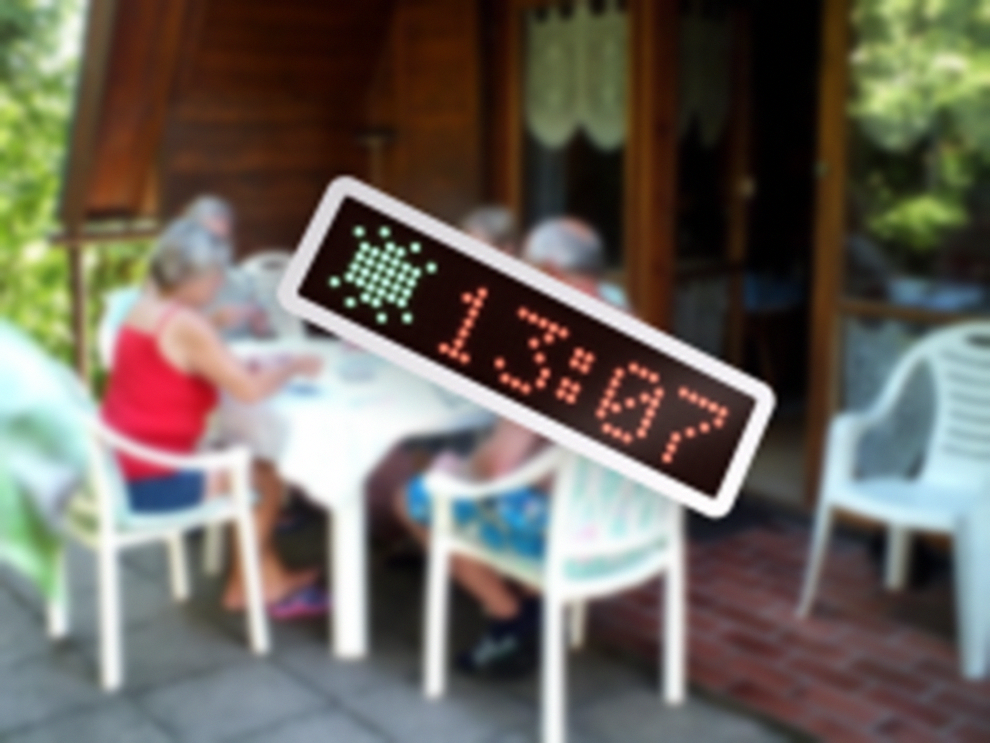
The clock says {"hour": 13, "minute": 7}
